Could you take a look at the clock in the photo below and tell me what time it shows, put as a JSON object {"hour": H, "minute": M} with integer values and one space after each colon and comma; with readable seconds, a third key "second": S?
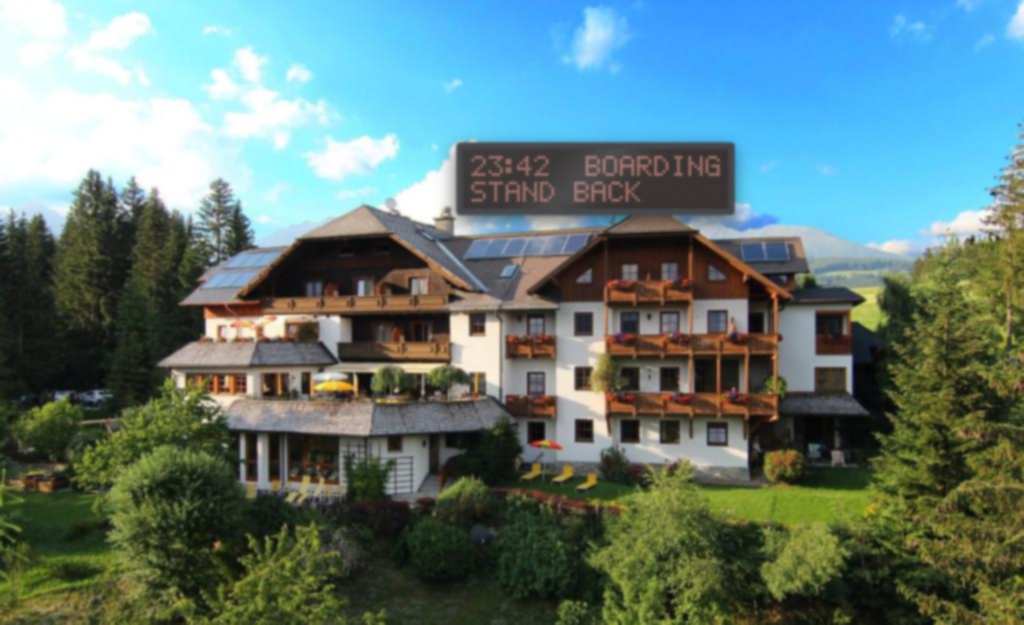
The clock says {"hour": 23, "minute": 42}
